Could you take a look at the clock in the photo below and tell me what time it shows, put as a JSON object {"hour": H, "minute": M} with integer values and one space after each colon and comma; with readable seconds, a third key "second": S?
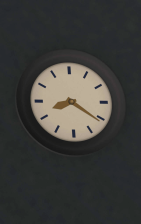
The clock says {"hour": 8, "minute": 21}
